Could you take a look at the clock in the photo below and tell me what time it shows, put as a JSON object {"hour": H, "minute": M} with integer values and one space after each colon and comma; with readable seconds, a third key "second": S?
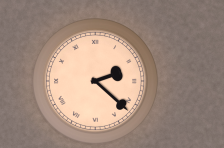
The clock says {"hour": 2, "minute": 22}
